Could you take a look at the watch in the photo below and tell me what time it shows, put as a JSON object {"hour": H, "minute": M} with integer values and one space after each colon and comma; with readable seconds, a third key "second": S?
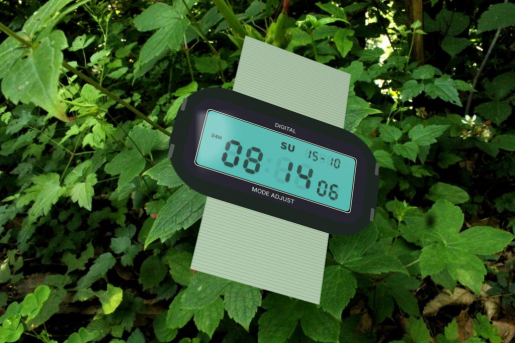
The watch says {"hour": 8, "minute": 14, "second": 6}
